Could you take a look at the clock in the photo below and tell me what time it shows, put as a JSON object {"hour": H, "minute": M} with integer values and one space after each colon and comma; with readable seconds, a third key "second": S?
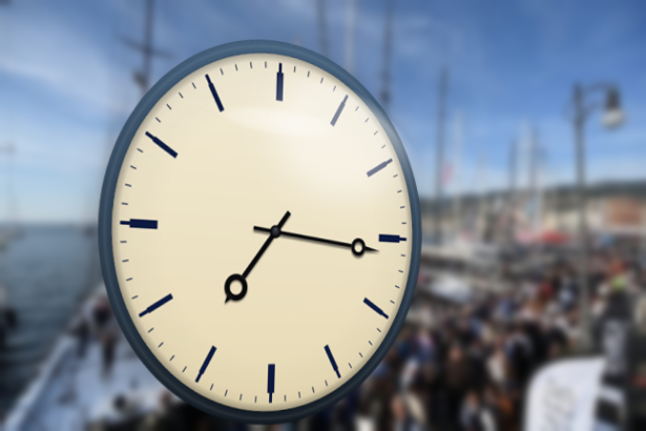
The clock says {"hour": 7, "minute": 16}
